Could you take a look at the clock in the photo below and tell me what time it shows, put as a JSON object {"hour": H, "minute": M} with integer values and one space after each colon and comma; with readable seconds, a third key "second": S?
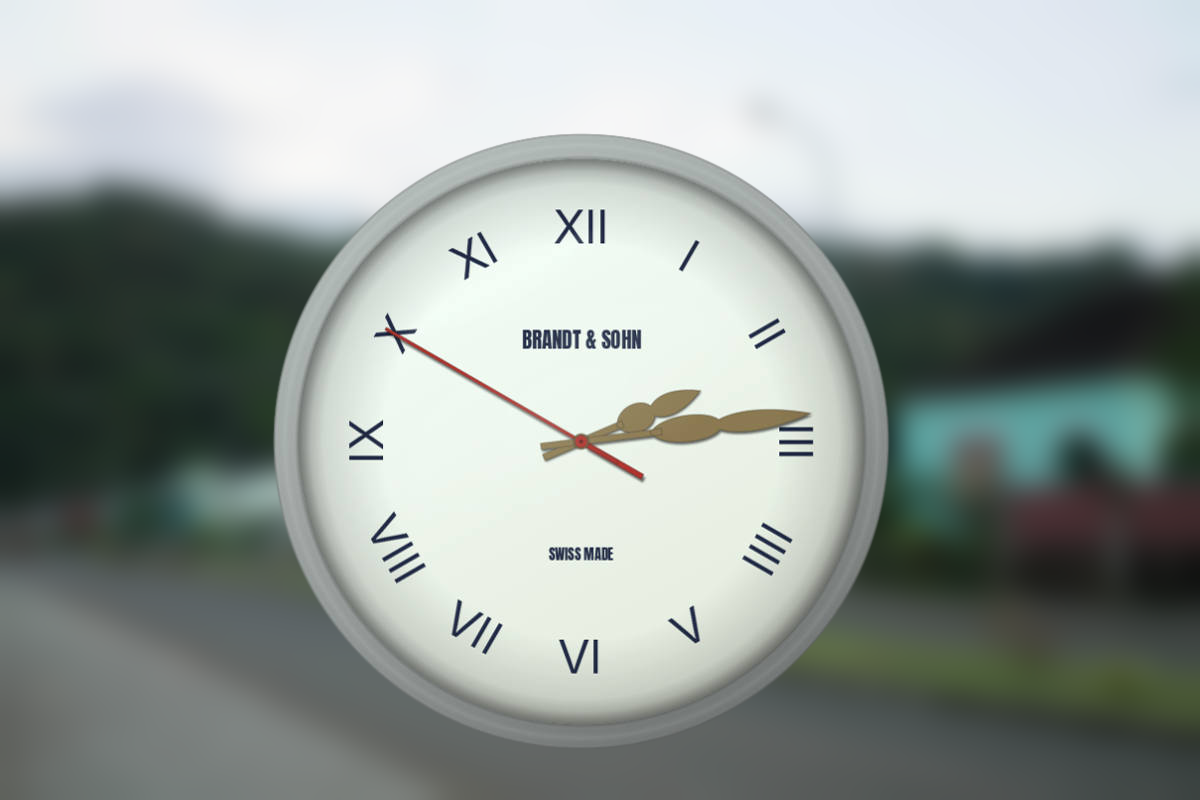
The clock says {"hour": 2, "minute": 13, "second": 50}
